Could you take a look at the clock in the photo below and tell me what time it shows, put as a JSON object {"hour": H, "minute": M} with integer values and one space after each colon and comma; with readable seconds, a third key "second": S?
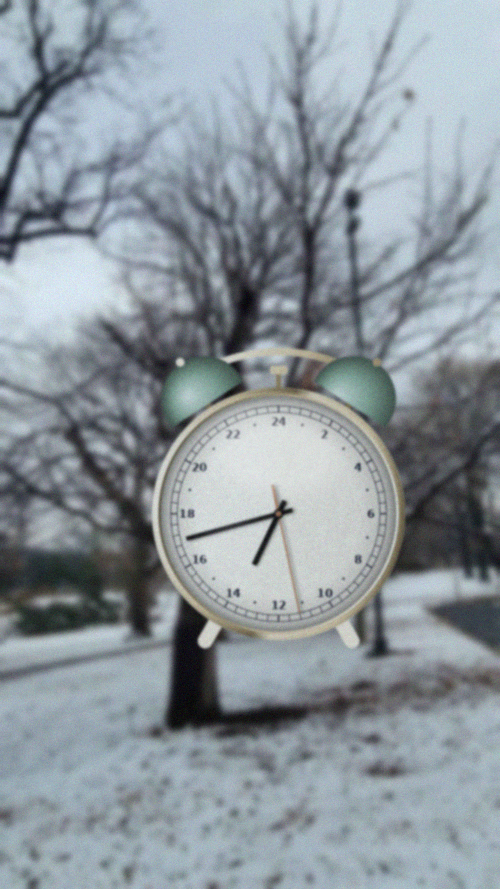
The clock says {"hour": 13, "minute": 42, "second": 28}
